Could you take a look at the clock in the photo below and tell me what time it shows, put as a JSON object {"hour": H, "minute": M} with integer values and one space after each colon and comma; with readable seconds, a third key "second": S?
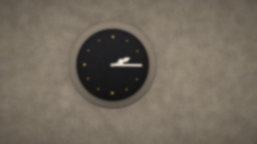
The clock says {"hour": 2, "minute": 15}
